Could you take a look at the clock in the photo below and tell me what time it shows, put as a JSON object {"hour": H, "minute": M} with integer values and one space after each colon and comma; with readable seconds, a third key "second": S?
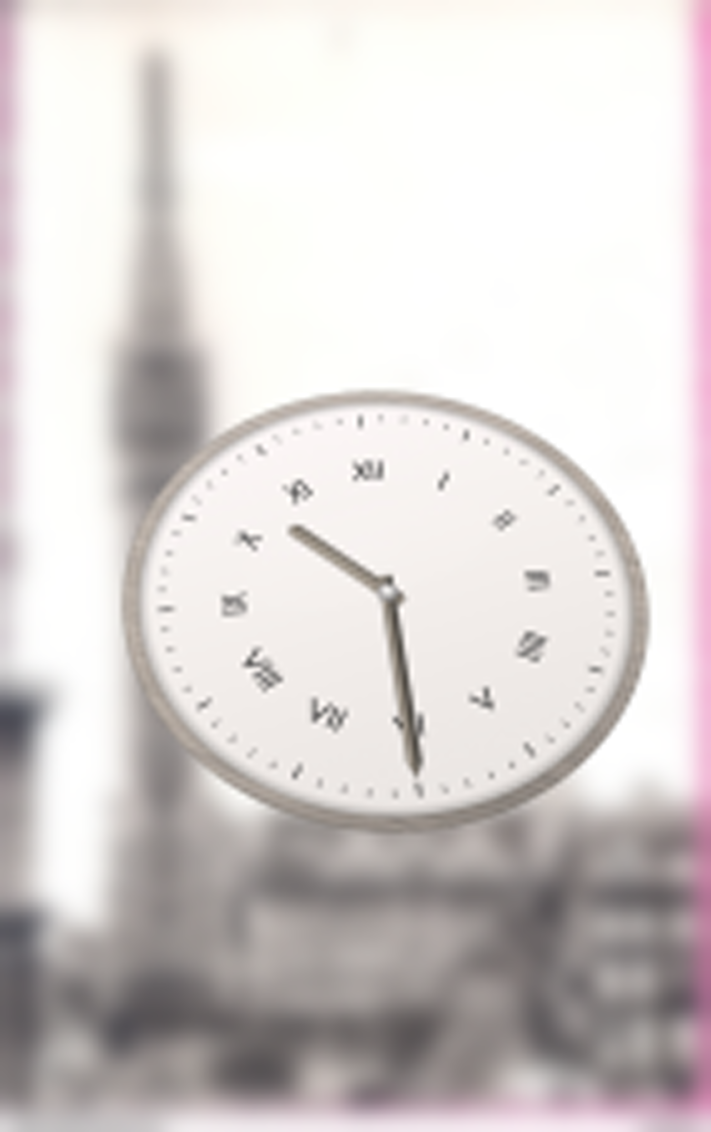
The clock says {"hour": 10, "minute": 30}
